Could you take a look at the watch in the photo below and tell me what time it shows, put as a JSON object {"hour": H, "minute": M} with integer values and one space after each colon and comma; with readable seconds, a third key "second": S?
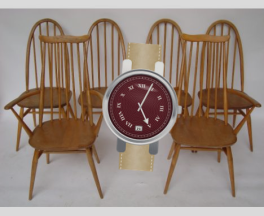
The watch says {"hour": 5, "minute": 4}
